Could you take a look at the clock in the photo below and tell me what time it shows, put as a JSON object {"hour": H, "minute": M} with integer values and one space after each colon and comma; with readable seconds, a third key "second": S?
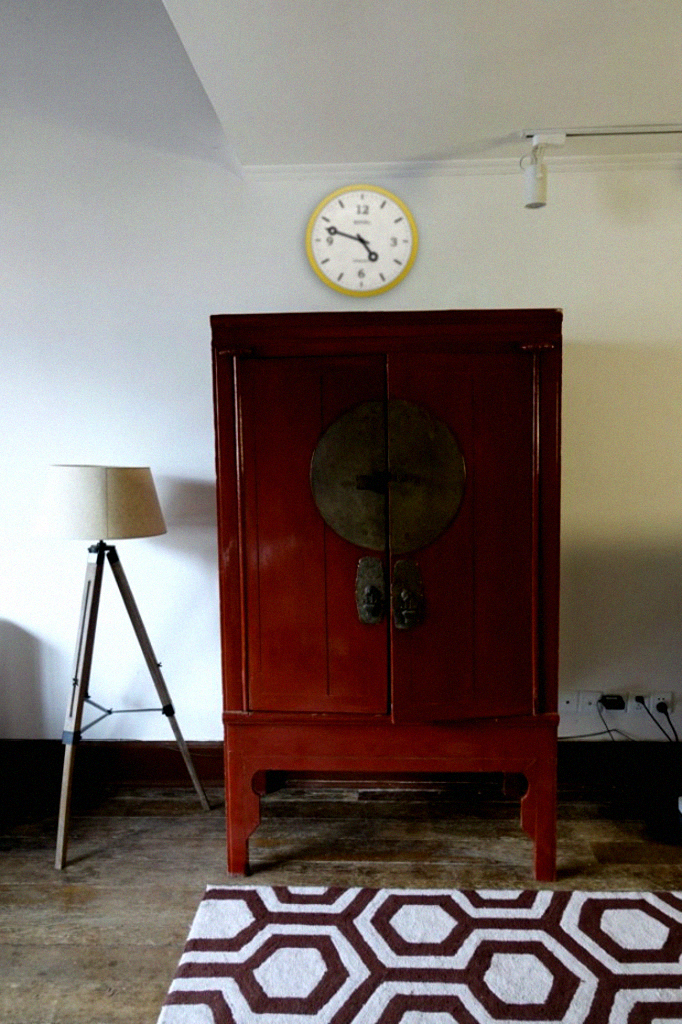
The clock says {"hour": 4, "minute": 48}
